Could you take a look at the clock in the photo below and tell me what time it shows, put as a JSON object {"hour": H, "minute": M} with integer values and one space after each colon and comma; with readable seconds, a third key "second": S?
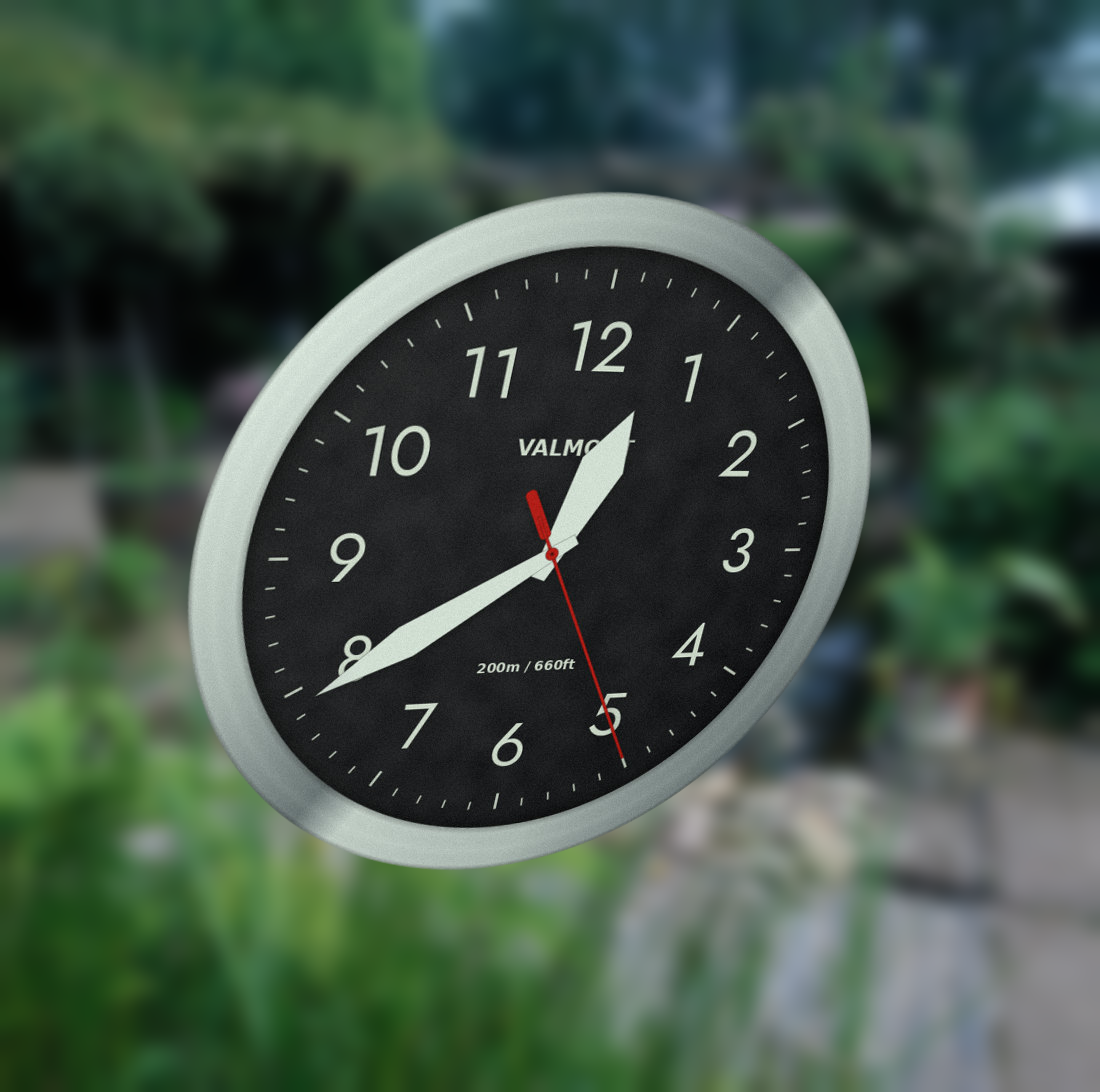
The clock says {"hour": 12, "minute": 39, "second": 25}
